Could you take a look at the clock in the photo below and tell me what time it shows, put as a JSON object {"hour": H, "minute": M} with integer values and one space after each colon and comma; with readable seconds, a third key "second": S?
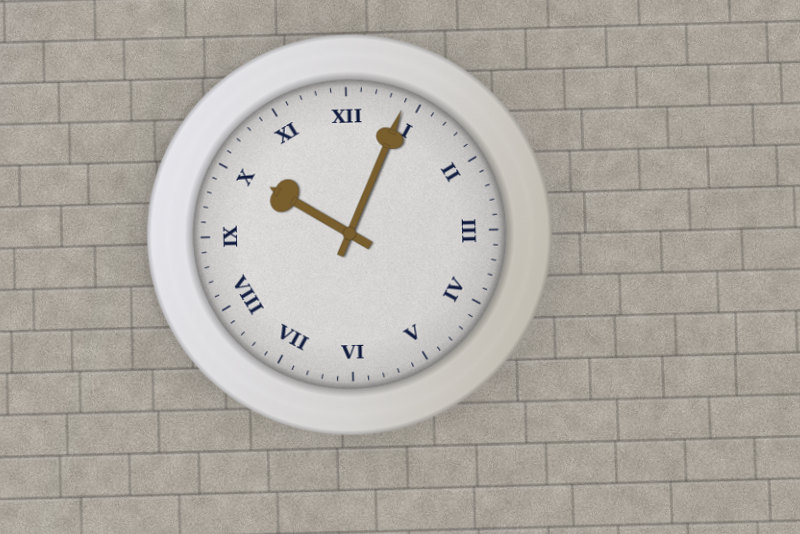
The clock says {"hour": 10, "minute": 4}
